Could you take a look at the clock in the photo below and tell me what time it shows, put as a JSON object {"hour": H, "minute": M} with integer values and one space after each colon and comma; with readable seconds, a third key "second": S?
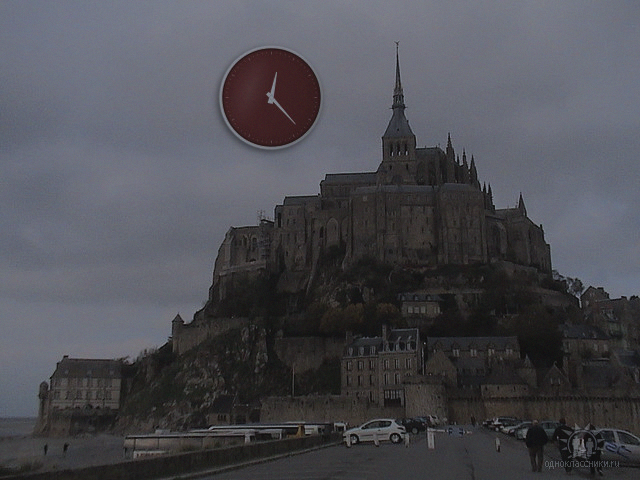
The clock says {"hour": 12, "minute": 23}
